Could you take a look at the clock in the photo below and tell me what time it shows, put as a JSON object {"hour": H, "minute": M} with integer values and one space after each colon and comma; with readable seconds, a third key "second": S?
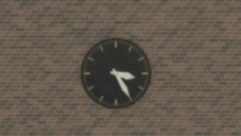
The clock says {"hour": 3, "minute": 25}
